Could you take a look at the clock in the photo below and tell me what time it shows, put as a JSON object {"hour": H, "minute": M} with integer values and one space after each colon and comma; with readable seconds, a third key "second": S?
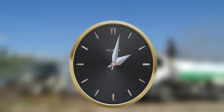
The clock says {"hour": 2, "minute": 2}
